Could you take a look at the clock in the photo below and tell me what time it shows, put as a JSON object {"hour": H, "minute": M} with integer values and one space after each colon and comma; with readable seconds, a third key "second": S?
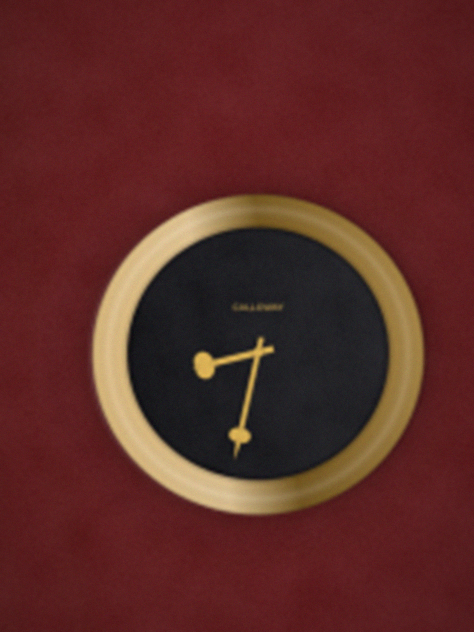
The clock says {"hour": 8, "minute": 32}
